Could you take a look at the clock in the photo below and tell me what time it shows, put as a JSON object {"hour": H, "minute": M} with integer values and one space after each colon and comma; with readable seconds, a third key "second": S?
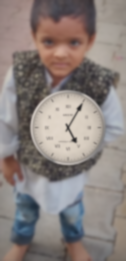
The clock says {"hour": 5, "minute": 5}
